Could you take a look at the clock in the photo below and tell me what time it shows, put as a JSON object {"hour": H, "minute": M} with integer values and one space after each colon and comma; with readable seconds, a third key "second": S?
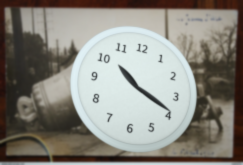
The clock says {"hour": 10, "minute": 19}
